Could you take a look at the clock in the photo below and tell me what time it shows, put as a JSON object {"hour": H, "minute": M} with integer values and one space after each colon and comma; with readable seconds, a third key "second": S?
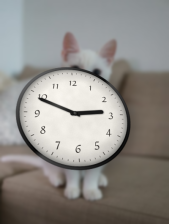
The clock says {"hour": 2, "minute": 49}
